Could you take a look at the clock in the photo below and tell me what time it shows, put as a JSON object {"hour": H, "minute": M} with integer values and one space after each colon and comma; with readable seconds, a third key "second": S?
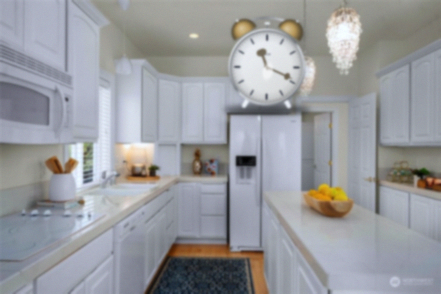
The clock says {"hour": 11, "minute": 19}
